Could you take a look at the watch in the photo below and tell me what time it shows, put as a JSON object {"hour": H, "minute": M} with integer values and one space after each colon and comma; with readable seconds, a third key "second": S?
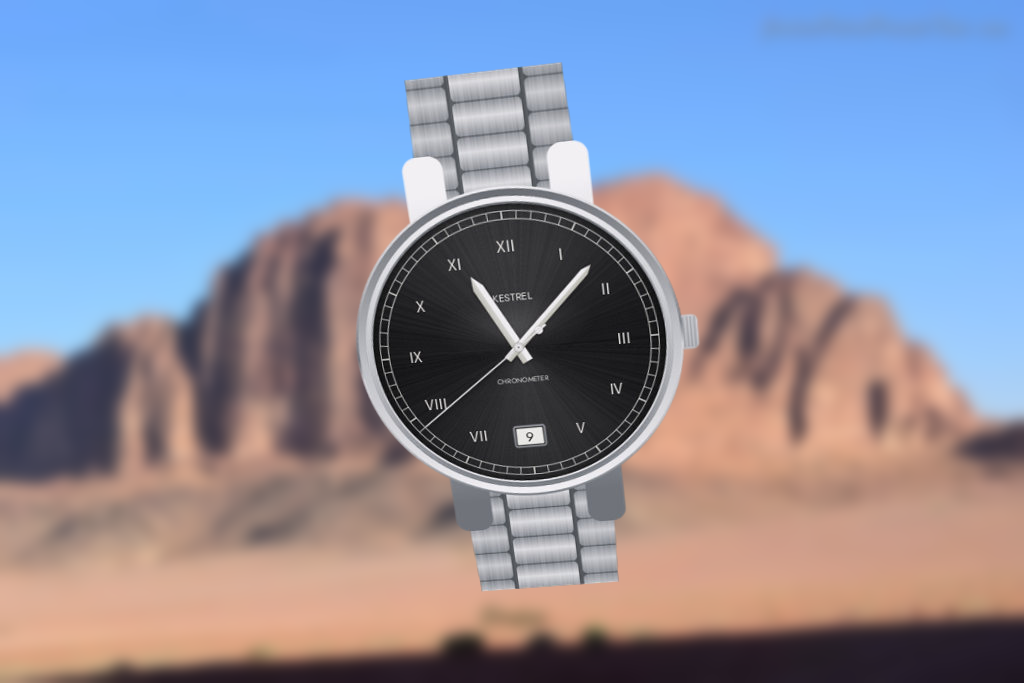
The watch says {"hour": 11, "minute": 7, "second": 39}
